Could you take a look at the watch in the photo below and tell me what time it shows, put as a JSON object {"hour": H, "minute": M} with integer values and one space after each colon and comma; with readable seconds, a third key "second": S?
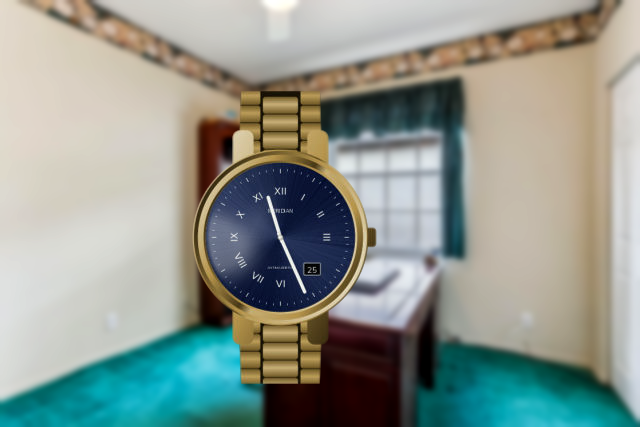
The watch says {"hour": 11, "minute": 26}
